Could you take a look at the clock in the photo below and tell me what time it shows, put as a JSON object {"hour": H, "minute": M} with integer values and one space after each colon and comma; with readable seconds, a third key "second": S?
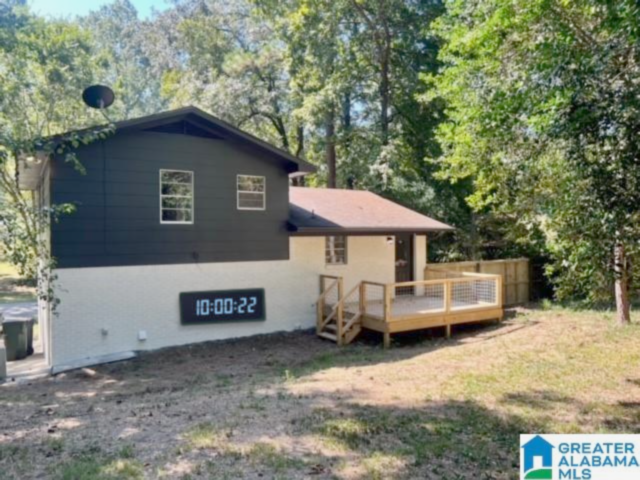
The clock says {"hour": 10, "minute": 0, "second": 22}
